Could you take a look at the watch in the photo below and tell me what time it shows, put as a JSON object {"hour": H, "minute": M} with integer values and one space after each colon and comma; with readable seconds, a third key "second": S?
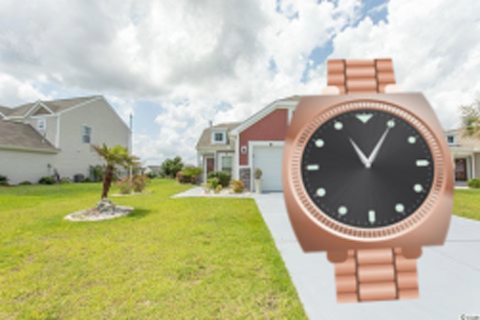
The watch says {"hour": 11, "minute": 5}
